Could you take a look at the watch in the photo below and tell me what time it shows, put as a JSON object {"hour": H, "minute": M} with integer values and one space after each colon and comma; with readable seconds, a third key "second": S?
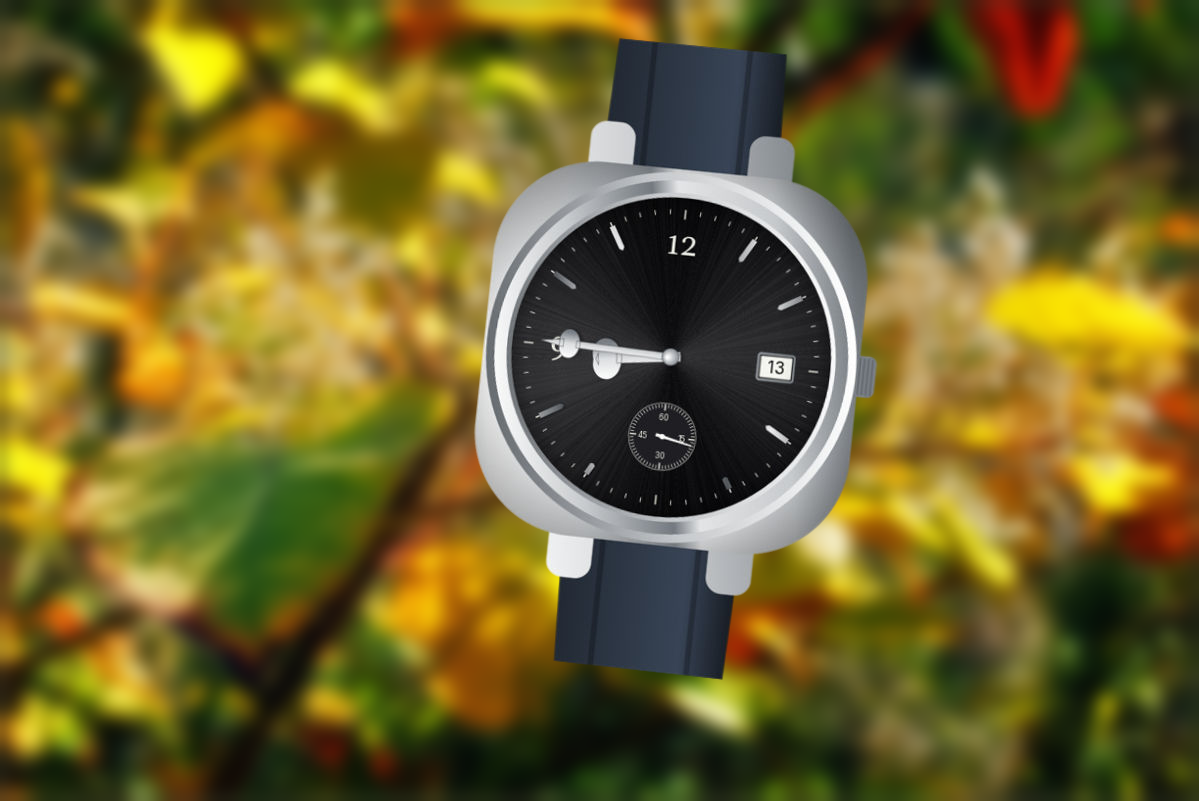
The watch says {"hour": 8, "minute": 45, "second": 17}
